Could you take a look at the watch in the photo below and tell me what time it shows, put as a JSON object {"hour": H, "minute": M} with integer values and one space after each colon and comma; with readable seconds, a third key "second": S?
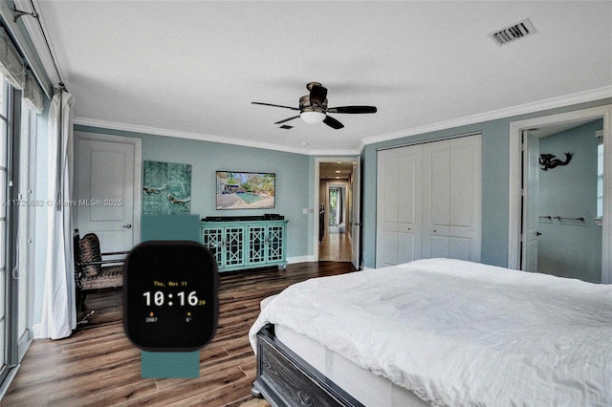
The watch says {"hour": 10, "minute": 16}
